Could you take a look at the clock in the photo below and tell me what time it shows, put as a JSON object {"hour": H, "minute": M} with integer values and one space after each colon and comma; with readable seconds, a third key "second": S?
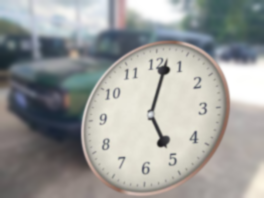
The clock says {"hour": 5, "minute": 2}
